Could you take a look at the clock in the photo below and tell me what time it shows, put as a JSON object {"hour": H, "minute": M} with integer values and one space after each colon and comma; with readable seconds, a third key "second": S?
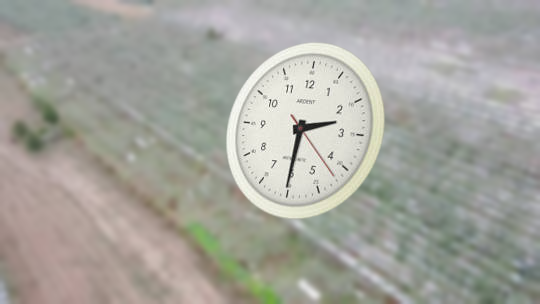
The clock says {"hour": 2, "minute": 30, "second": 22}
